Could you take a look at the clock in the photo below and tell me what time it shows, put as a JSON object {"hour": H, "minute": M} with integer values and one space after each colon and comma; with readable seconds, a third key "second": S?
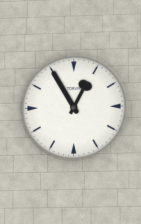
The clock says {"hour": 12, "minute": 55}
